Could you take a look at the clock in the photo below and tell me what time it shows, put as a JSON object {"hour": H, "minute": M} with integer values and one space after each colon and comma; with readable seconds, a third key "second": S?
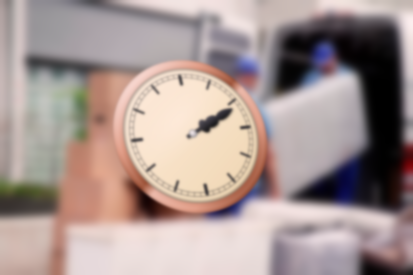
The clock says {"hour": 2, "minute": 11}
